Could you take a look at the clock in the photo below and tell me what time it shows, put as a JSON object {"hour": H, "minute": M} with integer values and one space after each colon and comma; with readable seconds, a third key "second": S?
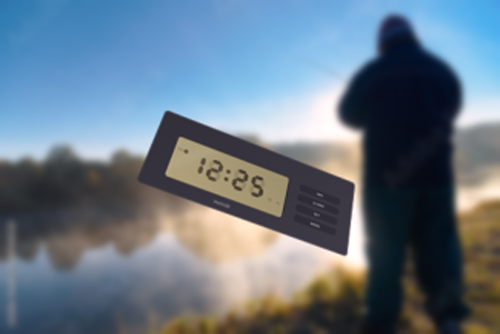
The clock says {"hour": 12, "minute": 25}
